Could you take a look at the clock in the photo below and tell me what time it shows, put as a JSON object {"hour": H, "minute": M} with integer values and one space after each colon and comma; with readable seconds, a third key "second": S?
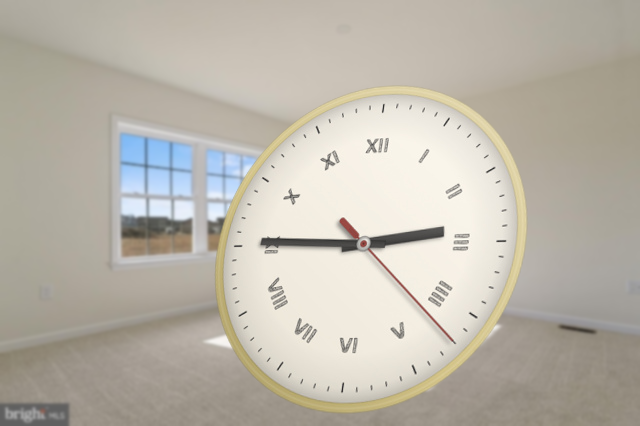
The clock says {"hour": 2, "minute": 45, "second": 22}
